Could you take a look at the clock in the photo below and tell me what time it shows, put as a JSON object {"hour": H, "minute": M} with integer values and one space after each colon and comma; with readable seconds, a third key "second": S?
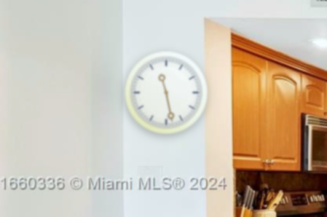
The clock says {"hour": 11, "minute": 28}
